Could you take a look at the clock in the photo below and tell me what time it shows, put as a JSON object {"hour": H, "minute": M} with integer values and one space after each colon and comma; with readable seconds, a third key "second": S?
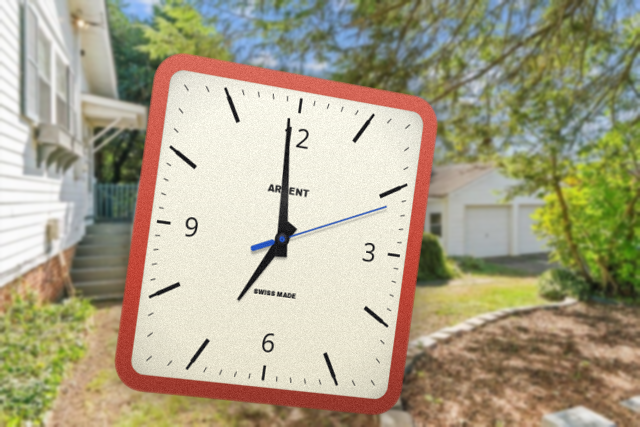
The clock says {"hour": 6, "minute": 59, "second": 11}
